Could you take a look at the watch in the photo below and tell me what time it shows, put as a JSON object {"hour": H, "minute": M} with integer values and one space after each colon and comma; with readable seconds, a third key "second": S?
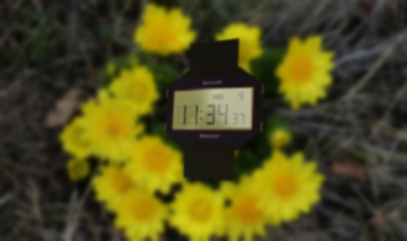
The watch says {"hour": 11, "minute": 34}
